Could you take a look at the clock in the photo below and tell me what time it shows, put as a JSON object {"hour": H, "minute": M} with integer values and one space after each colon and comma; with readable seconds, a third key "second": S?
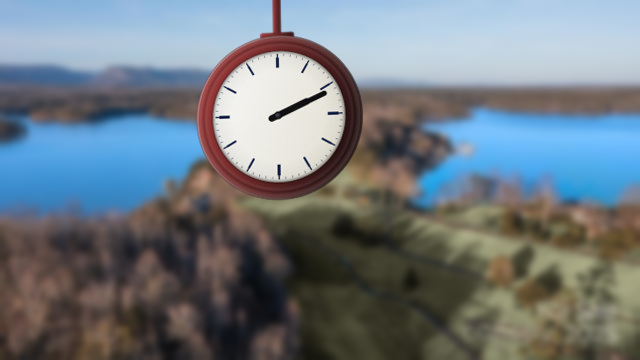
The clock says {"hour": 2, "minute": 11}
